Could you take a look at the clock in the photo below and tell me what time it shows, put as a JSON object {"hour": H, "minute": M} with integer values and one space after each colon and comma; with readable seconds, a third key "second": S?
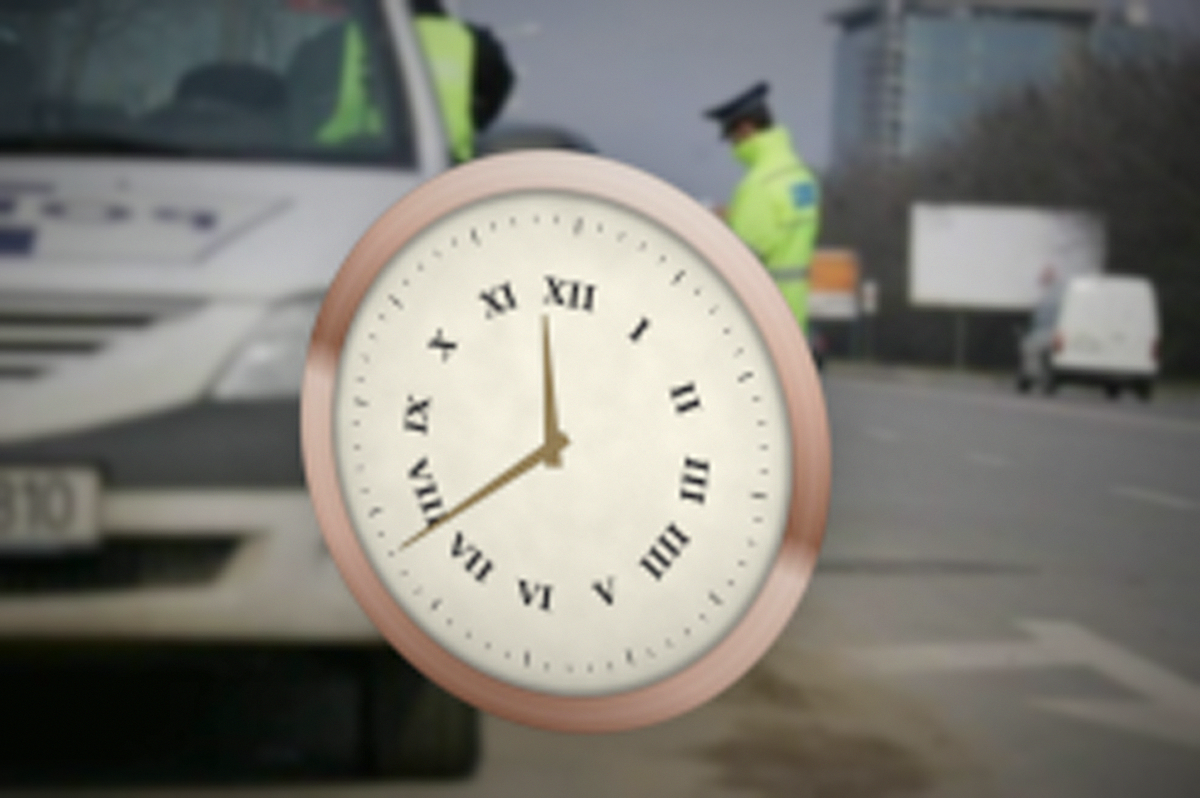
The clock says {"hour": 11, "minute": 38}
